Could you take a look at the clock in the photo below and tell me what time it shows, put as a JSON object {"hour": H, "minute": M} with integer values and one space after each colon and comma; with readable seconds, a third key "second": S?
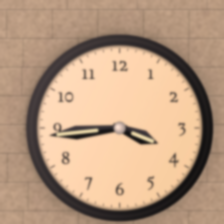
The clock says {"hour": 3, "minute": 44}
